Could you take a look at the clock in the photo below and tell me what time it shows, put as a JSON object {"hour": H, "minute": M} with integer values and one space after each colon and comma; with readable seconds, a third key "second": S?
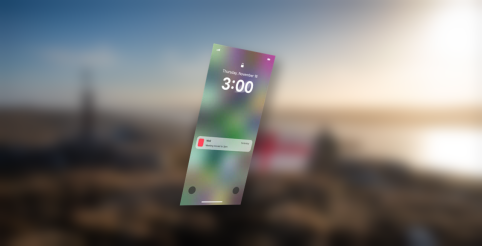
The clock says {"hour": 3, "minute": 0}
